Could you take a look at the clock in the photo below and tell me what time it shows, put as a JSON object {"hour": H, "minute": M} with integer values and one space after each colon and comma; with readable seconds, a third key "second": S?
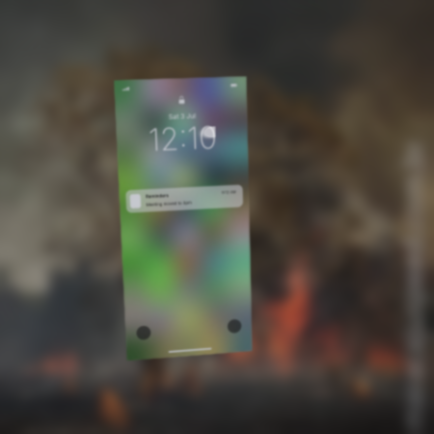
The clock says {"hour": 12, "minute": 10}
